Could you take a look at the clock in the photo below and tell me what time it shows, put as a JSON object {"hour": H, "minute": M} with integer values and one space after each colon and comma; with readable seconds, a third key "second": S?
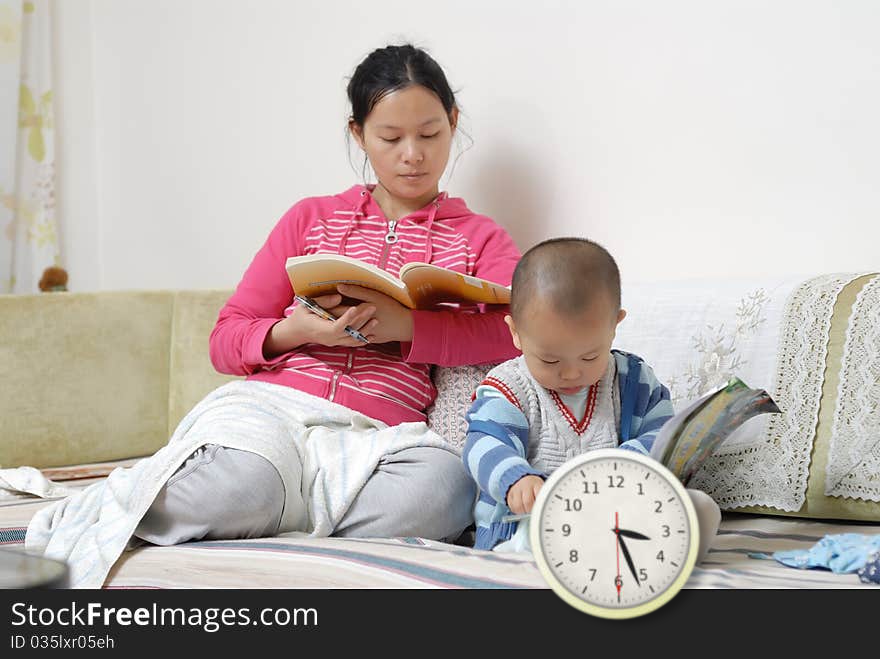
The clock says {"hour": 3, "minute": 26, "second": 30}
